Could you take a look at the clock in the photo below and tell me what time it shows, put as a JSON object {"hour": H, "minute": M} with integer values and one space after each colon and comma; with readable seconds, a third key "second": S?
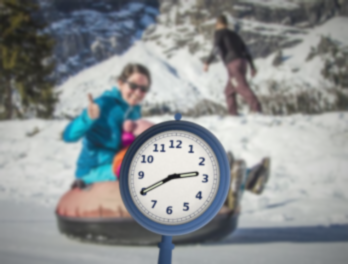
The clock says {"hour": 2, "minute": 40}
